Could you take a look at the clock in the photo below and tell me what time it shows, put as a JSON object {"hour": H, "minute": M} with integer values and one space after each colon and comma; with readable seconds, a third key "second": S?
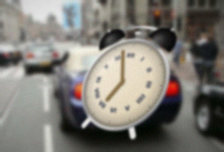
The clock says {"hour": 6, "minute": 57}
